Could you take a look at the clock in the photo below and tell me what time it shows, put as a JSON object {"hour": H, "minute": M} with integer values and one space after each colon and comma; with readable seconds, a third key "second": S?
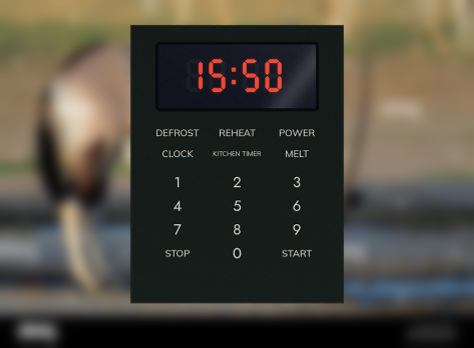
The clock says {"hour": 15, "minute": 50}
